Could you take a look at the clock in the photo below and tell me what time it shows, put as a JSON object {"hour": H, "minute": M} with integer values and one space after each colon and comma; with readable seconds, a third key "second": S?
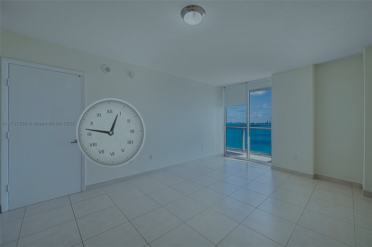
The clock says {"hour": 12, "minute": 47}
